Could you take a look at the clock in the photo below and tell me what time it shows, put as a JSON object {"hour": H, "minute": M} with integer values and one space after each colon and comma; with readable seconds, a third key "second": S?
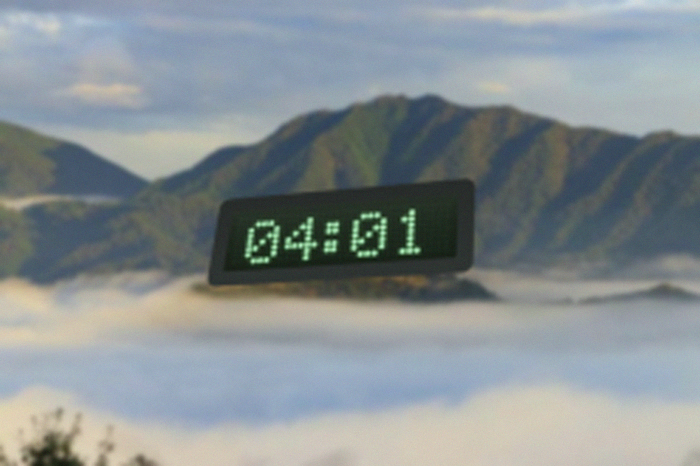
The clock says {"hour": 4, "minute": 1}
